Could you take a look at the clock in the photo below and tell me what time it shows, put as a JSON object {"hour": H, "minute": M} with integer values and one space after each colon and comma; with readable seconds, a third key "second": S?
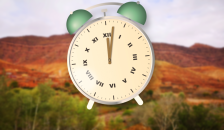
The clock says {"hour": 12, "minute": 2}
